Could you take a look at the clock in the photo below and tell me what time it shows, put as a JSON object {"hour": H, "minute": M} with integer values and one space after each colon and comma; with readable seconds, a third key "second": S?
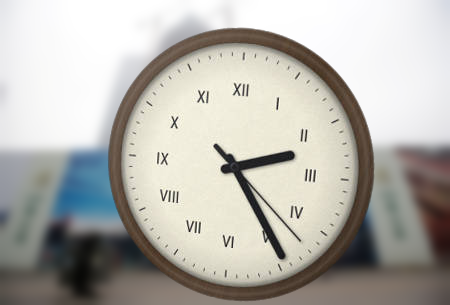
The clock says {"hour": 2, "minute": 24, "second": 22}
